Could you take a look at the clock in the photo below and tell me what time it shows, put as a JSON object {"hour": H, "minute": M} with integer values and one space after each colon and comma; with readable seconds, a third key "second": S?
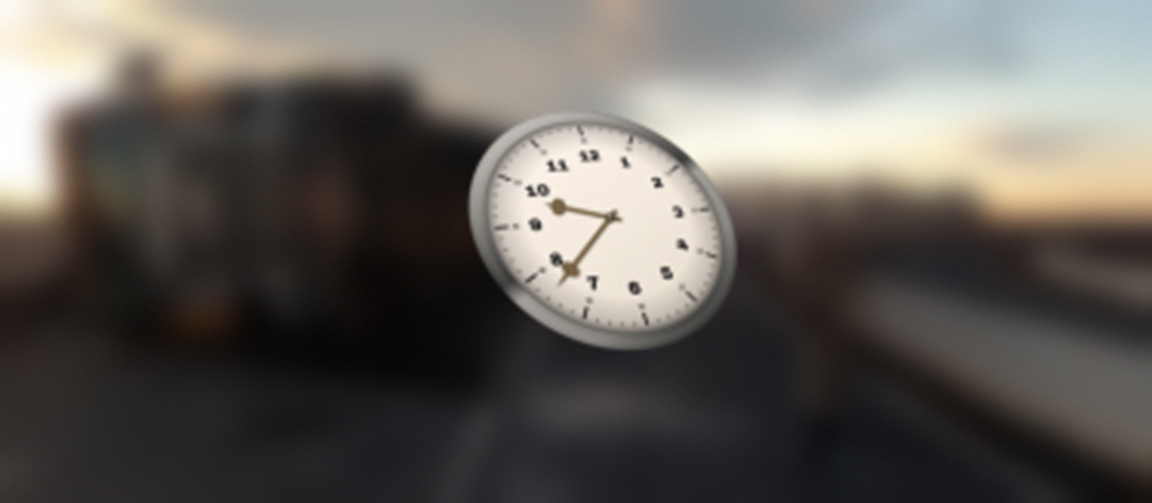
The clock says {"hour": 9, "minute": 38}
